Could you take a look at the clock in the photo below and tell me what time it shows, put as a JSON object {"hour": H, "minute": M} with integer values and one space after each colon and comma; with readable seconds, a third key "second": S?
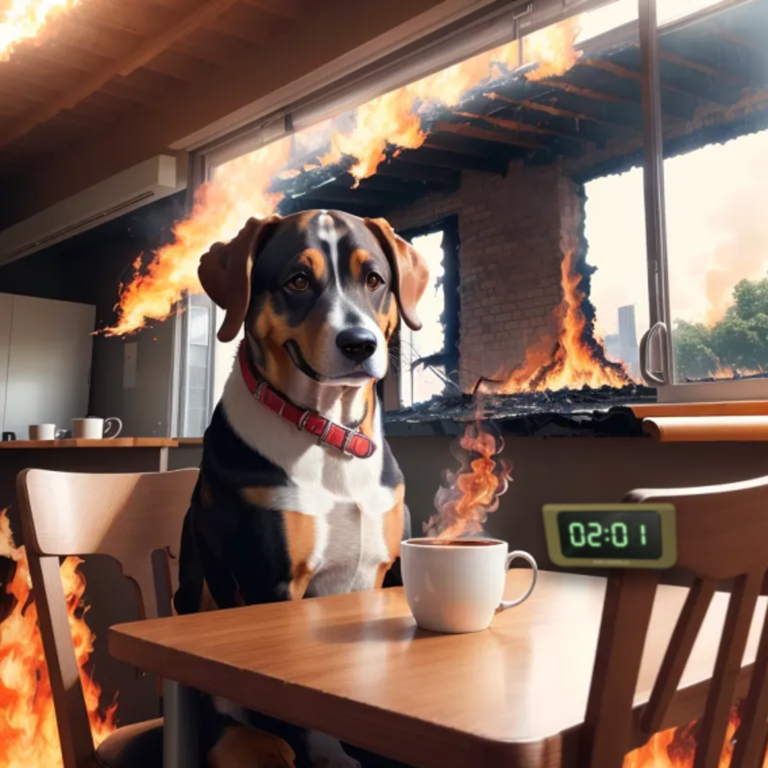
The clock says {"hour": 2, "minute": 1}
